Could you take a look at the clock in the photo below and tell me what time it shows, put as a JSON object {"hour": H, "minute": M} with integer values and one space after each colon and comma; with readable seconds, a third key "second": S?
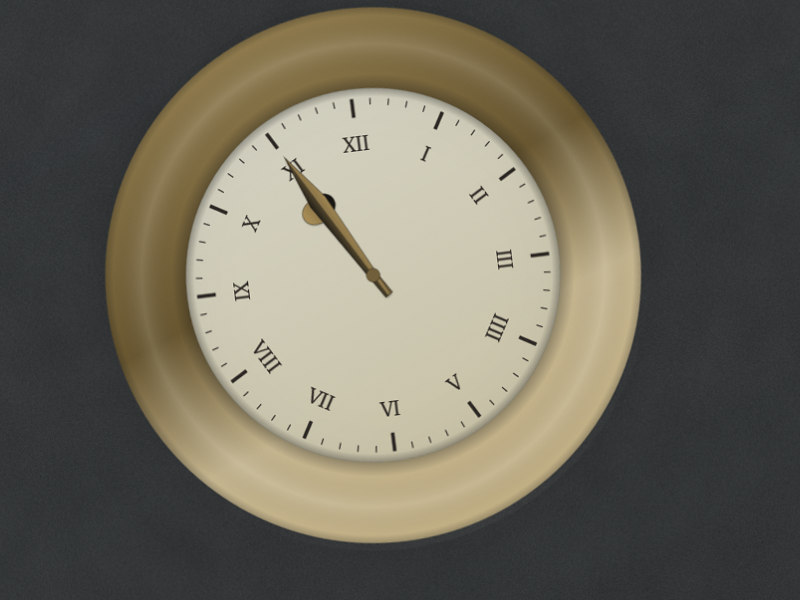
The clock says {"hour": 10, "minute": 55}
